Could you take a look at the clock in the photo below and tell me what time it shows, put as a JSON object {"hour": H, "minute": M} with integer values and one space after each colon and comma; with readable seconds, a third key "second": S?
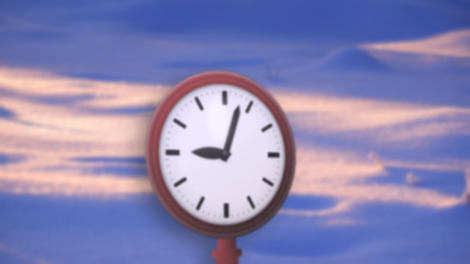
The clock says {"hour": 9, "minute": 3}
